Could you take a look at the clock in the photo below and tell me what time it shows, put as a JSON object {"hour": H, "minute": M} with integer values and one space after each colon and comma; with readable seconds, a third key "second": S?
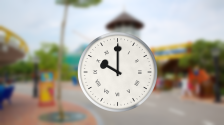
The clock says {"hour": 10, "minute": 0}
